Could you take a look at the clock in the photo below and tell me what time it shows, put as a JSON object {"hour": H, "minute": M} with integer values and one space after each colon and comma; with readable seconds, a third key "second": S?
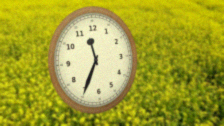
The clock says {"hour": 11, "minute": 35}
